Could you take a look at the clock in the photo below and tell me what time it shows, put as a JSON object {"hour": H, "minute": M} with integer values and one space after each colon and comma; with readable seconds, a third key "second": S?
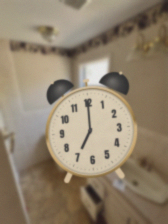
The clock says {"hour": 7, "minute": 0}
